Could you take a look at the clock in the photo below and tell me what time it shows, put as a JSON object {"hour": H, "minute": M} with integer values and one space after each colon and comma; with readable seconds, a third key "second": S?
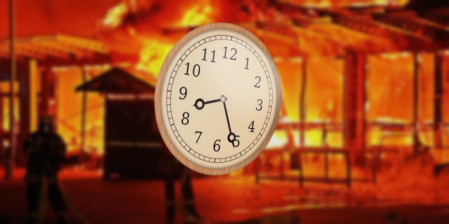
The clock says {"hour": 8, "minute": 26}
